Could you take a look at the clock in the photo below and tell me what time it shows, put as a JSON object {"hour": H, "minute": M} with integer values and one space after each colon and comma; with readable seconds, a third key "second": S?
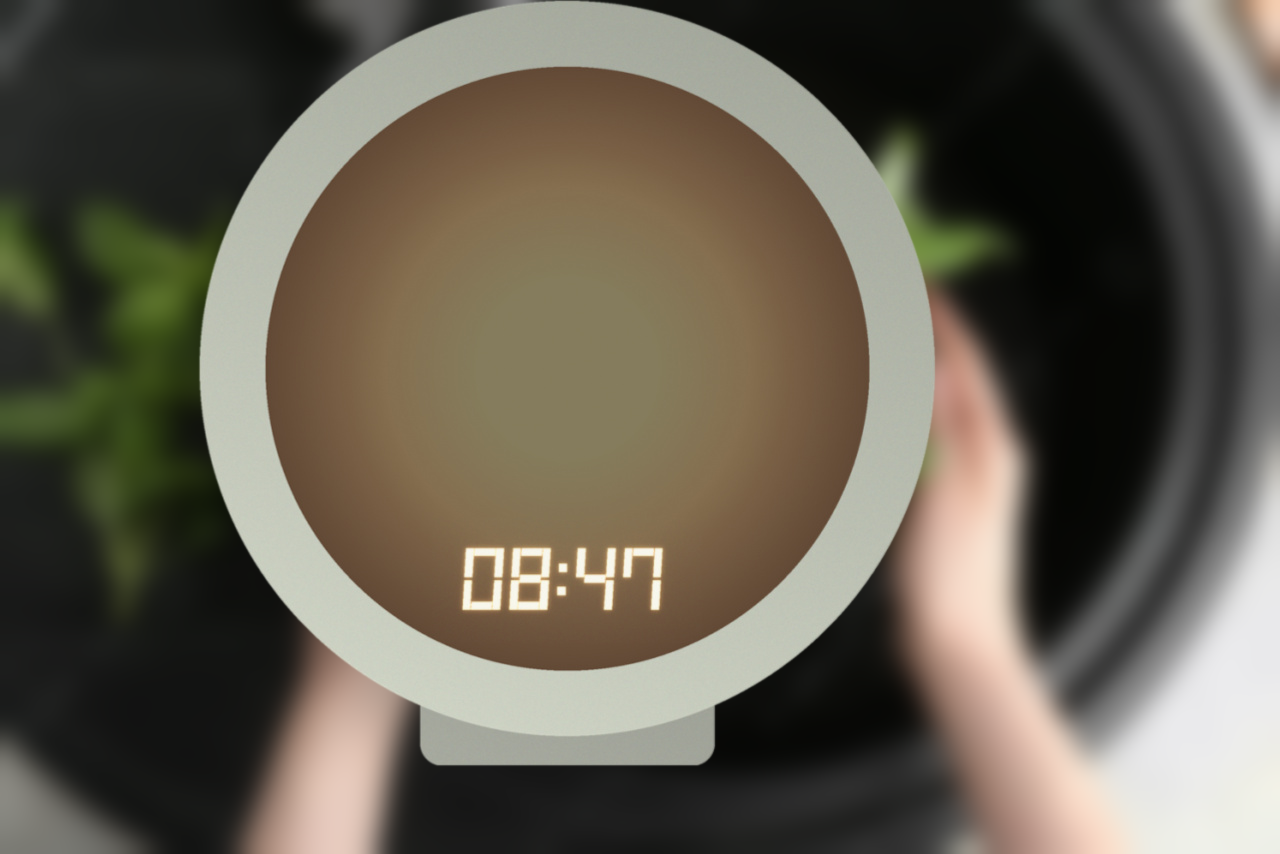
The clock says {"hour": 8, "minute": 47}
